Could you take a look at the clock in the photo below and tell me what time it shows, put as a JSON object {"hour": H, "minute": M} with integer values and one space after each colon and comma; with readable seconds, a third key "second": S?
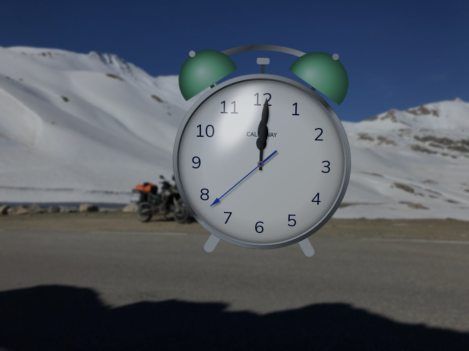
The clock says {"hour": 12, "minute": 0, "second": 38}
